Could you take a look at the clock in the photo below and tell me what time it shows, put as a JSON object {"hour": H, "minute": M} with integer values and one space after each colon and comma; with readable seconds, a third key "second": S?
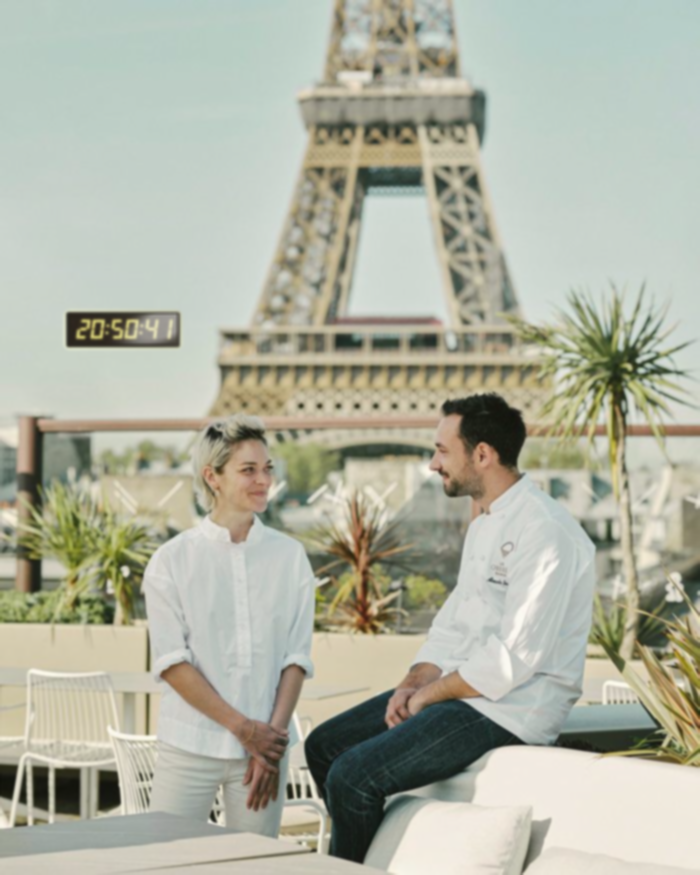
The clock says {"hour": 20, "minute": 50, "second": 41}
